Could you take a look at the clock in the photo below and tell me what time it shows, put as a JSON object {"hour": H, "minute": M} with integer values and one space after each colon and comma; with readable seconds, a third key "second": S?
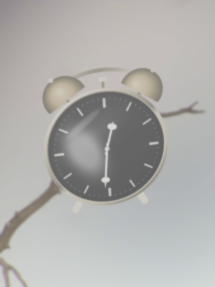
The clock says {"hour": 12, "minute": 31}
